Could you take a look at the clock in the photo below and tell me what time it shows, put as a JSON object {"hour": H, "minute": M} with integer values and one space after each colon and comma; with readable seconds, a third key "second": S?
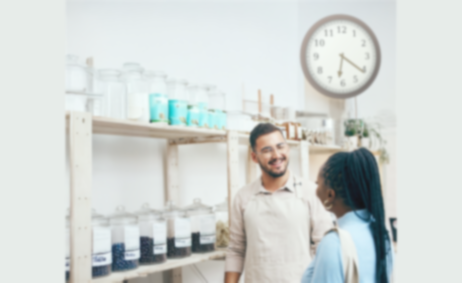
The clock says {"hour": 6, "minute": 21}
